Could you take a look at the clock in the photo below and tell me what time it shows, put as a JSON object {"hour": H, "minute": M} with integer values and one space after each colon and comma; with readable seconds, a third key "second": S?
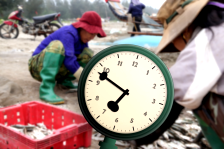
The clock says {"hour": 6, "minute": 48}
